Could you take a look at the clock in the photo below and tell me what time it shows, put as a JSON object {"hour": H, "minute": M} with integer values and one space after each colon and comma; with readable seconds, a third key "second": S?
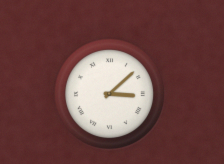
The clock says {"hour": 3, "minute": 8}
